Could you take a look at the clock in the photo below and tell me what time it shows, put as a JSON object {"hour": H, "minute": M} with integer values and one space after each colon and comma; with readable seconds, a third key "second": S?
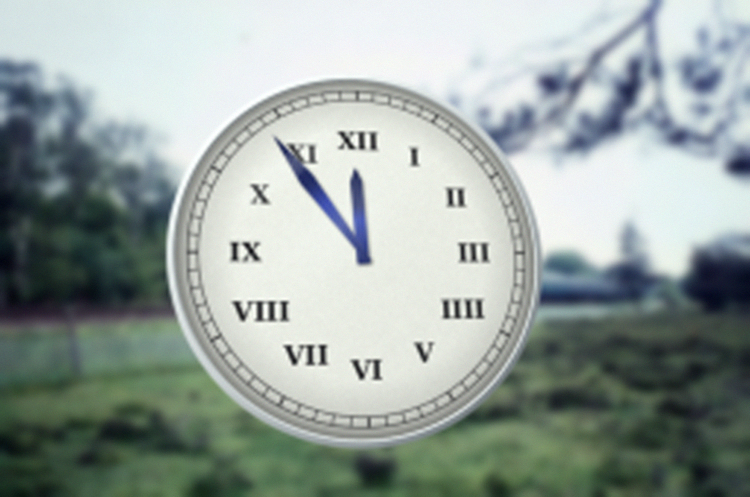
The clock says {"hour": 11, "minute": 54}
